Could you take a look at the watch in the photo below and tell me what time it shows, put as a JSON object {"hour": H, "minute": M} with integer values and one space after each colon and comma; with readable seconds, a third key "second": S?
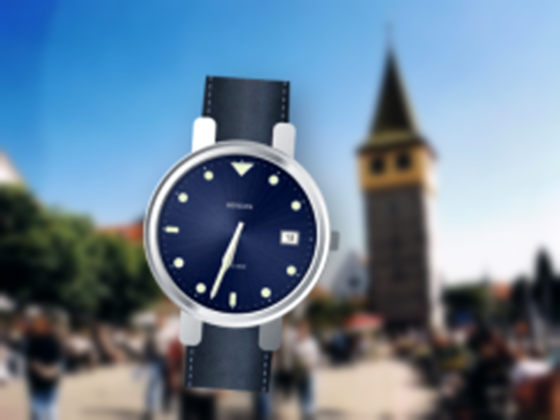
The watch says {"hour": 6, "minute": 33}
